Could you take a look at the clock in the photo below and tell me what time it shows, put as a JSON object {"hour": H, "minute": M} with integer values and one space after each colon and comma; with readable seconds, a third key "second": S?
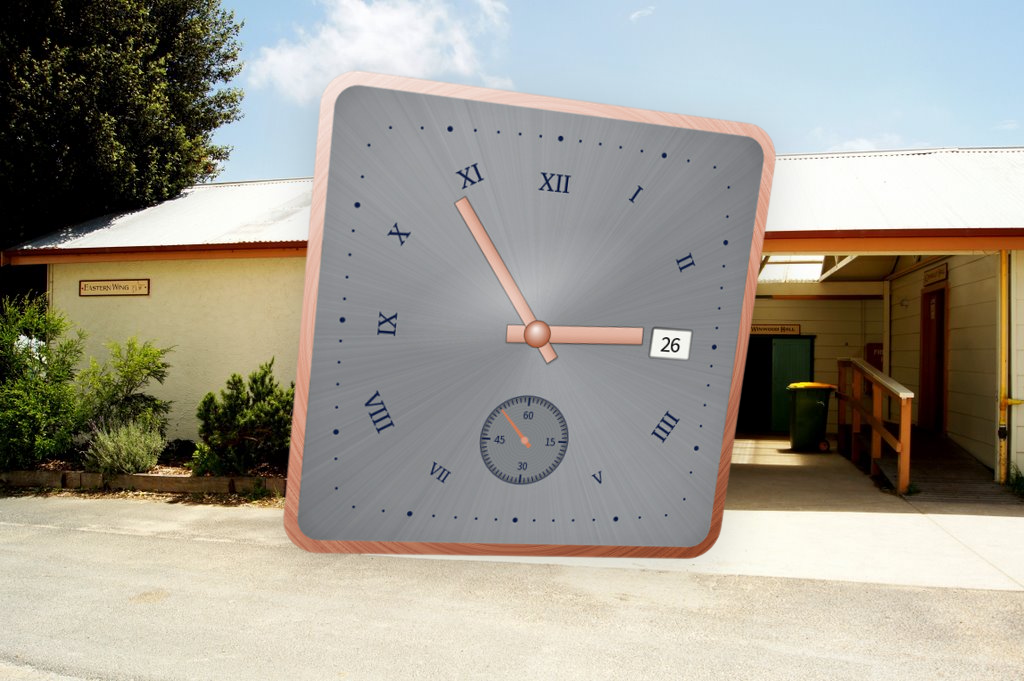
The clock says {"hour": 2, "minute": 53, "second": 53}
